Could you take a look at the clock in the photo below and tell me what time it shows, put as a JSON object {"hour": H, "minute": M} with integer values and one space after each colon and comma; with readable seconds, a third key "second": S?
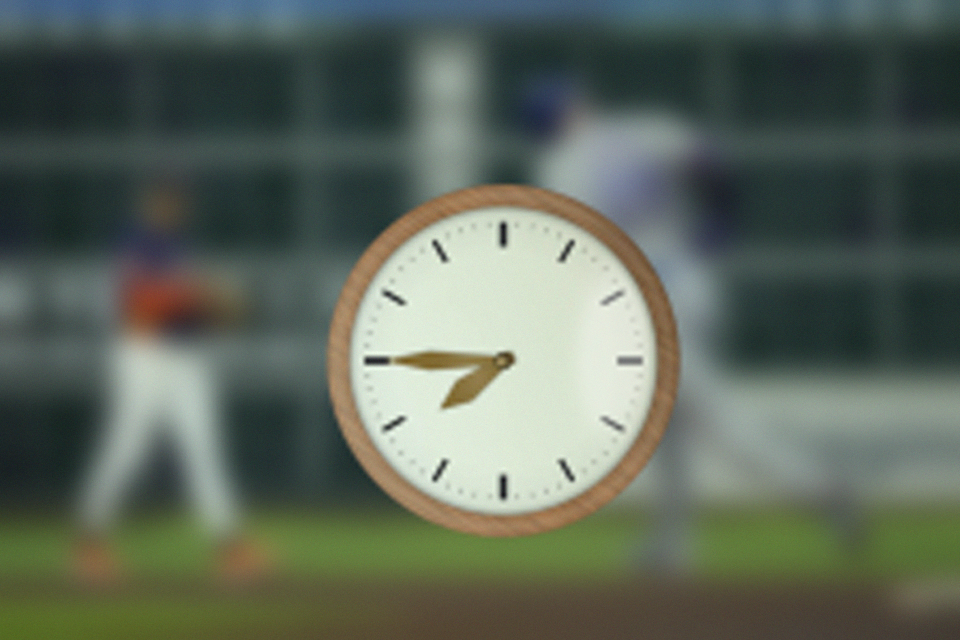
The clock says {"hour": 7, "minute": 45}
